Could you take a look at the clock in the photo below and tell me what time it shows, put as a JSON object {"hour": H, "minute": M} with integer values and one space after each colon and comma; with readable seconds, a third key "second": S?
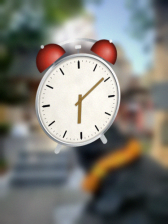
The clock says {"hour": 6, "minute": 9}
